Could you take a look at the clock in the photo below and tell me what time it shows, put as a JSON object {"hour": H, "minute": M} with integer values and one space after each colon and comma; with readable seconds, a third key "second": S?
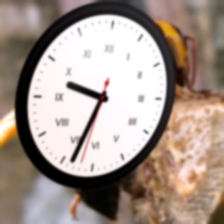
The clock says {"hour": 9, "minute": 33, "second": 32}
